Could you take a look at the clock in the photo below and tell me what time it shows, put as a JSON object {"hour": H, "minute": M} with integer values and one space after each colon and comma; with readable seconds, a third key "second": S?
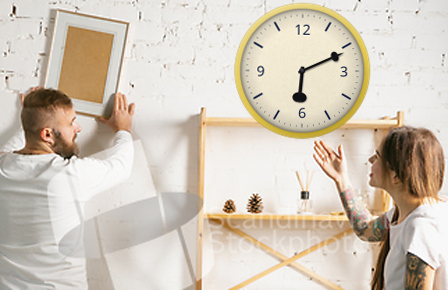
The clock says {"hour": 6, "minute": 11}
